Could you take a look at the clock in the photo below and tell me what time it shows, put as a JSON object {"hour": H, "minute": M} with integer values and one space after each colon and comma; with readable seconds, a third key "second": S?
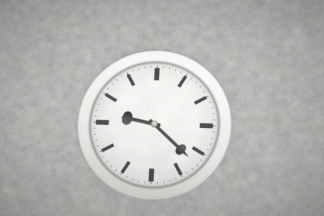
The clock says {"hour": 9, "minute": 22}
